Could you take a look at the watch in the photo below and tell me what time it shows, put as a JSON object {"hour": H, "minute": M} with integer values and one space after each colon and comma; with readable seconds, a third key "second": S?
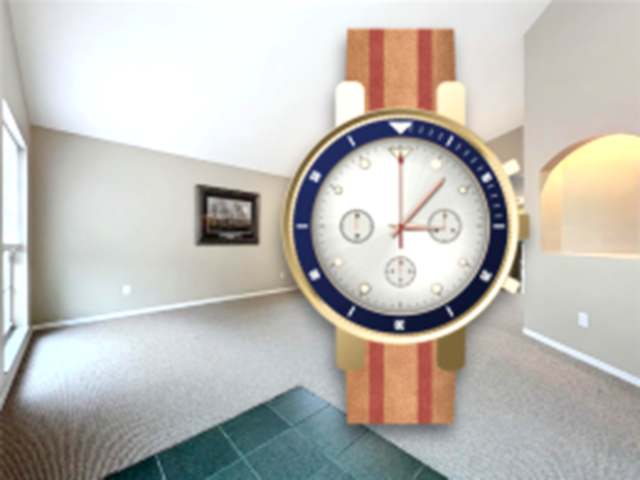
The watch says {"hour": 3, "minute": 7}
